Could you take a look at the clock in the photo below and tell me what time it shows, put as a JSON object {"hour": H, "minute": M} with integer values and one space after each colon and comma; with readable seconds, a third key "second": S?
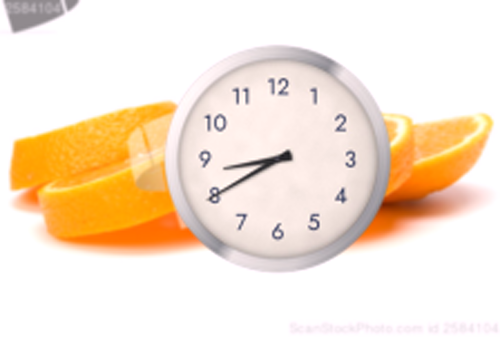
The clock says {"hour": 8, "minute": 40}
